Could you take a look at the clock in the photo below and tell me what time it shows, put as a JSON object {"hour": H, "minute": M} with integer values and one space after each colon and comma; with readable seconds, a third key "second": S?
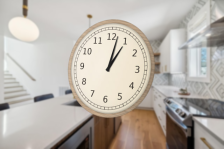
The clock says {"hour": 1, "minute": 2}
